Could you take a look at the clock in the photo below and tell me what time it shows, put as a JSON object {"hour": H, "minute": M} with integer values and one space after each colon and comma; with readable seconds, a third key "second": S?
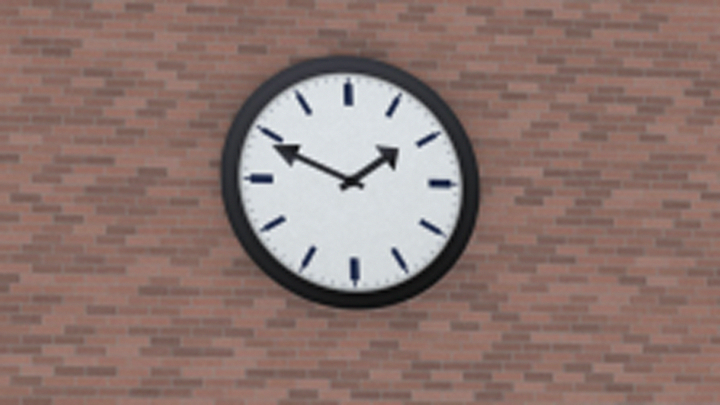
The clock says {"hour": 1, "minute": 49}
